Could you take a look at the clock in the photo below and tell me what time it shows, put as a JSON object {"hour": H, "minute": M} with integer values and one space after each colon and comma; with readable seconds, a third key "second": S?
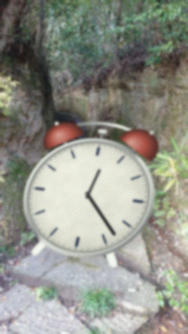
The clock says {"hour": 12, "minute": 23}
